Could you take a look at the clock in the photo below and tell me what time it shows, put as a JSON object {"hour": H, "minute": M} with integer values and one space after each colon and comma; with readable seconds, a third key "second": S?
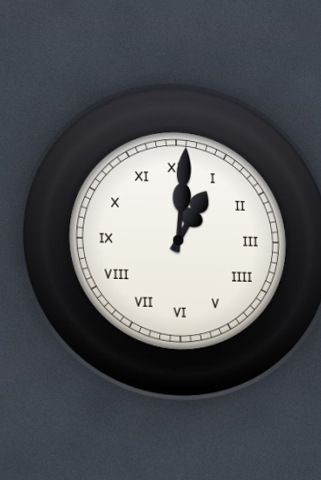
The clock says {"hour": 1, "minute": 1}
